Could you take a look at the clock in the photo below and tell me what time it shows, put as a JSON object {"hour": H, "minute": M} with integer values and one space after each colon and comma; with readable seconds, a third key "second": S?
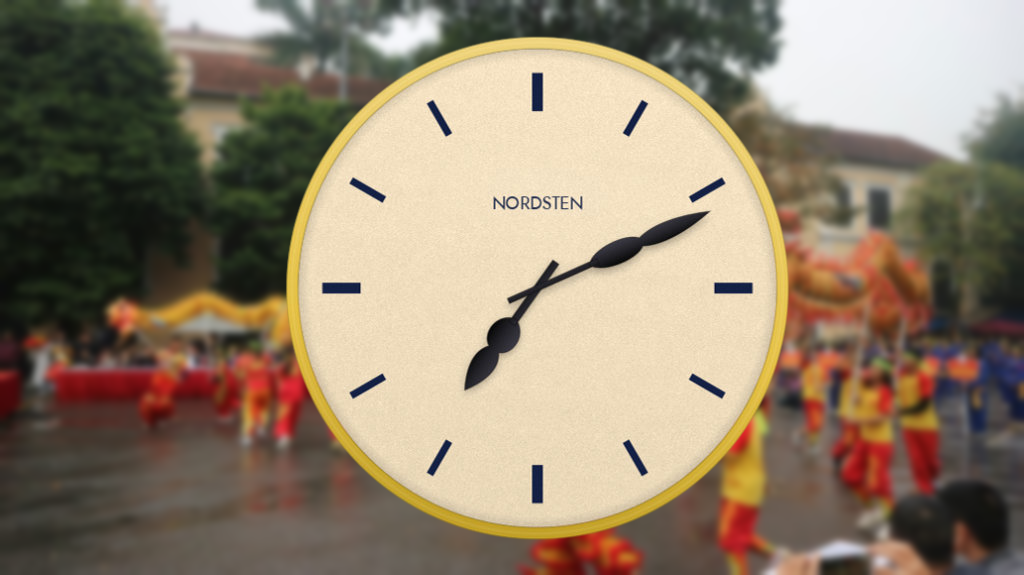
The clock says {"hour": 7, "minute": 11}
